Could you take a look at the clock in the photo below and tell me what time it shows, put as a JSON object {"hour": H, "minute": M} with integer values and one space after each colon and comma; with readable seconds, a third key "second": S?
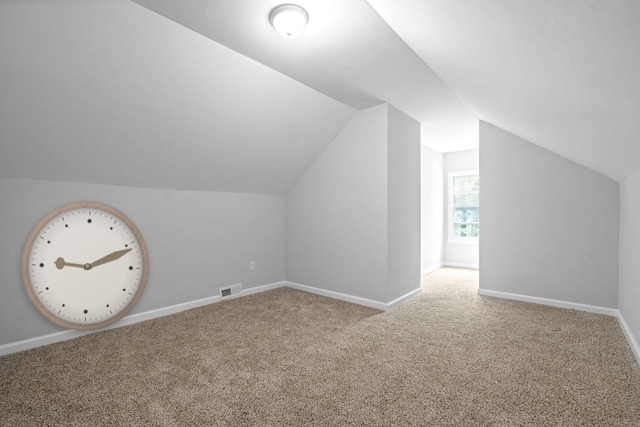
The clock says {"hour": 9, "minute": 11}
